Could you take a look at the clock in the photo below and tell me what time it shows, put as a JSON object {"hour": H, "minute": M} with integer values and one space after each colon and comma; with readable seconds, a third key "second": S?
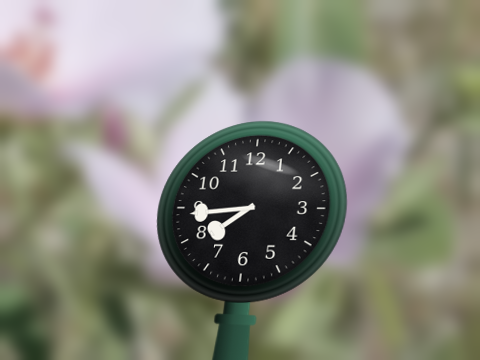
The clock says {"hour": 7, "minute": 44}
